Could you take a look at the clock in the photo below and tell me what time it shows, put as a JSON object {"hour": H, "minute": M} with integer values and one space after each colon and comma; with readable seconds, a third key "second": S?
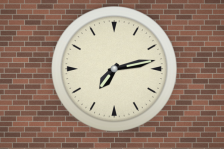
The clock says {"hour": 7, "minute": 13}
